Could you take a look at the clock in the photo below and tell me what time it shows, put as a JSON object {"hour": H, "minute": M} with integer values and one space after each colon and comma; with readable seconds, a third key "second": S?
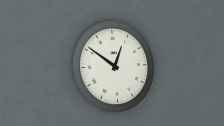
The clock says {"hour": 12, "minute": 51}
